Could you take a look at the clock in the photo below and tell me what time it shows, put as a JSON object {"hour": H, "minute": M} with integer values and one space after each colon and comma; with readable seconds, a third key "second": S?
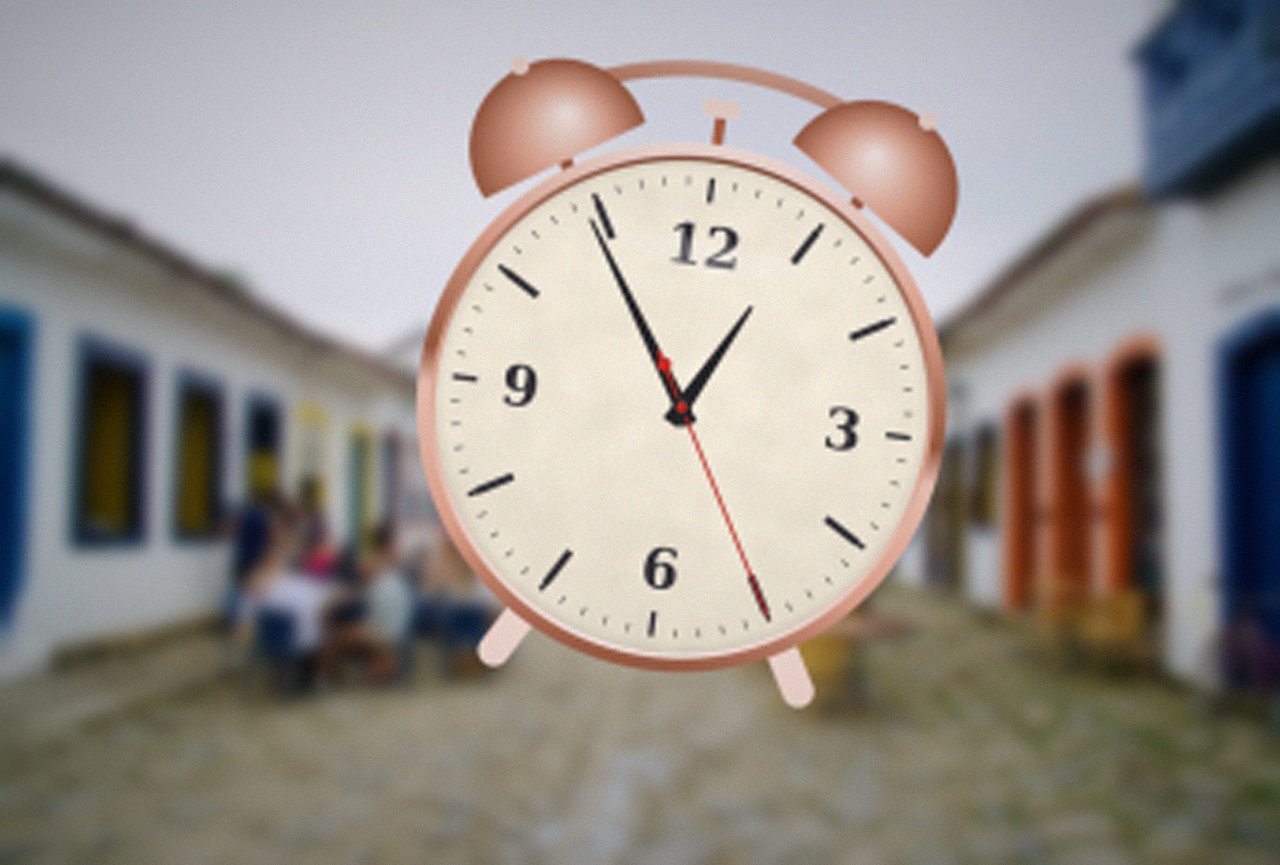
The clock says {"hour": 12, "minute": 54, "second": 25}
